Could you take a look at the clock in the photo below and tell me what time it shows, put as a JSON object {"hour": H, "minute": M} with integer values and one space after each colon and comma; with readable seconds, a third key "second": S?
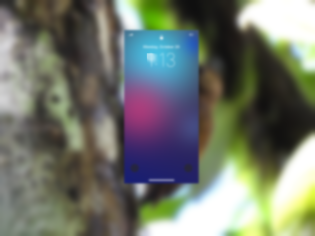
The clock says {"hour": 1, "minute": 13}
